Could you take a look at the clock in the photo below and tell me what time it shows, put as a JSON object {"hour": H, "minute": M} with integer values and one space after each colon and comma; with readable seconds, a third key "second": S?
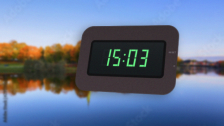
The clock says {"hour": 15, "minute": 3}
